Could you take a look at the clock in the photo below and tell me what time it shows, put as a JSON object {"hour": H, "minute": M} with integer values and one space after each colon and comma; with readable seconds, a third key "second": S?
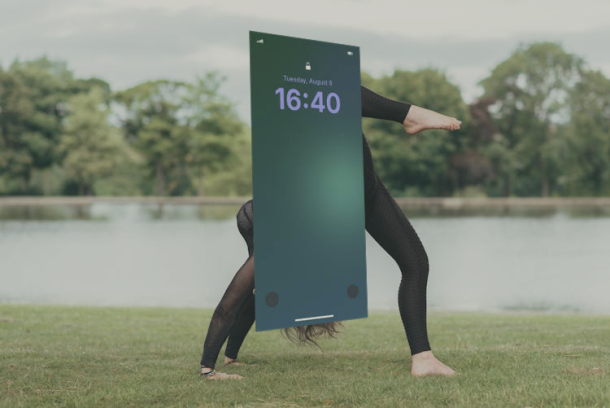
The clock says {"hour": 16, "minute": 40}
